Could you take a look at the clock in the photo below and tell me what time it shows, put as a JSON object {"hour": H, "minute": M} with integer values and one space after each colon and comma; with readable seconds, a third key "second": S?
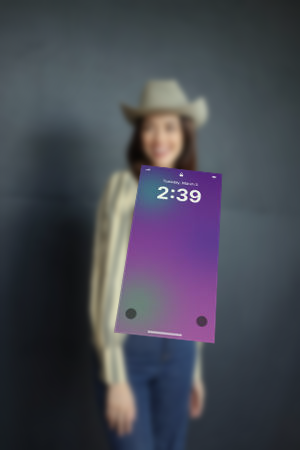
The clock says {"hour": 2, "minute": 39}
